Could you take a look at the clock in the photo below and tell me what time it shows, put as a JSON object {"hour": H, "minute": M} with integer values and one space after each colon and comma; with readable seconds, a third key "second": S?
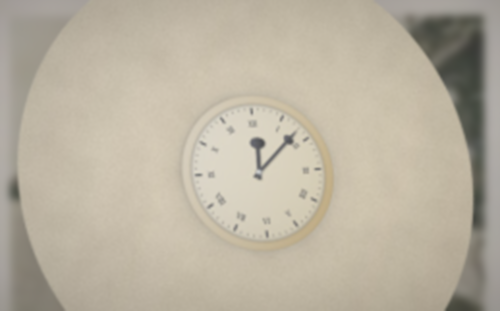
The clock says {"hour": 12, "minute": 8}
